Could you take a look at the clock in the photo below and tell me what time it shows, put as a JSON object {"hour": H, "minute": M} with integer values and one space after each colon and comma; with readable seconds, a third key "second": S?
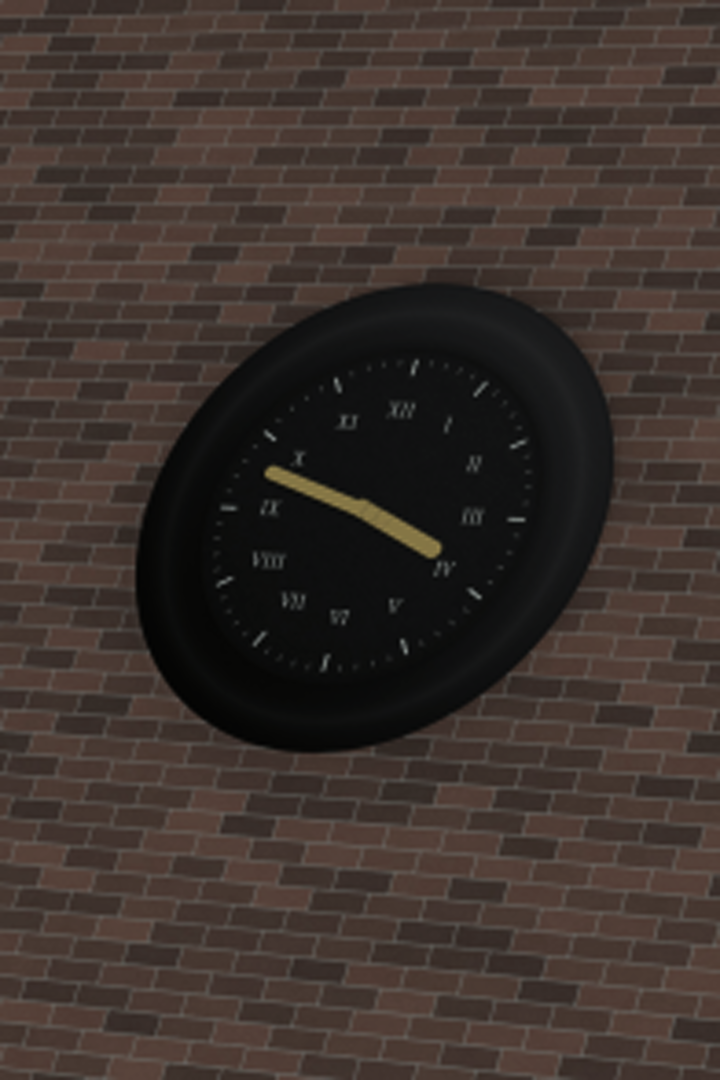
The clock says {"hour": 3, "minute": 48}
